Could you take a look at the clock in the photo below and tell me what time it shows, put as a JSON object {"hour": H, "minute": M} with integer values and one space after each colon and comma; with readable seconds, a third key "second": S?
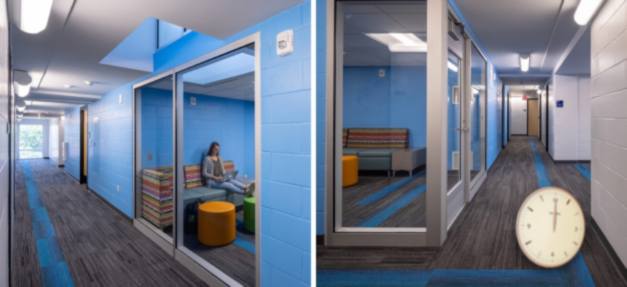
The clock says {"hour": 12, "minute": 0}
